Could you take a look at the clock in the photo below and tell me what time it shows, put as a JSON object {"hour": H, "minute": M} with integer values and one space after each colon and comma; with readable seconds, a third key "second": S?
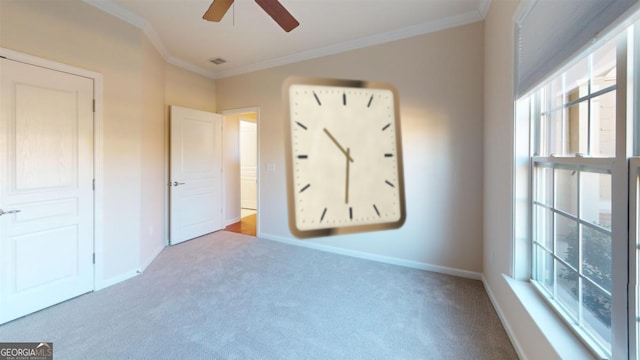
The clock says {"hour": 10, "minute": 31}
